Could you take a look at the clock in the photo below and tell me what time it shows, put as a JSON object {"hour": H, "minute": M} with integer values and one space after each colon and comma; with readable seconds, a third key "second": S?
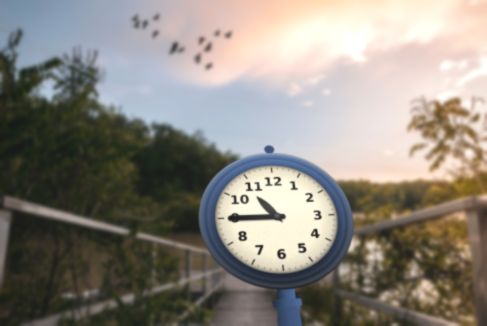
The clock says {"hour": 10, "minute": 45}
